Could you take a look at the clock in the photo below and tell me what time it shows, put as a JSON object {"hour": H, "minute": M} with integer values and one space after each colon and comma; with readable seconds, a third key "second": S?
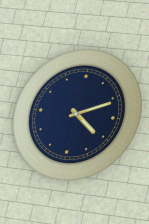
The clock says {"hour": 4, "minute": 11}
